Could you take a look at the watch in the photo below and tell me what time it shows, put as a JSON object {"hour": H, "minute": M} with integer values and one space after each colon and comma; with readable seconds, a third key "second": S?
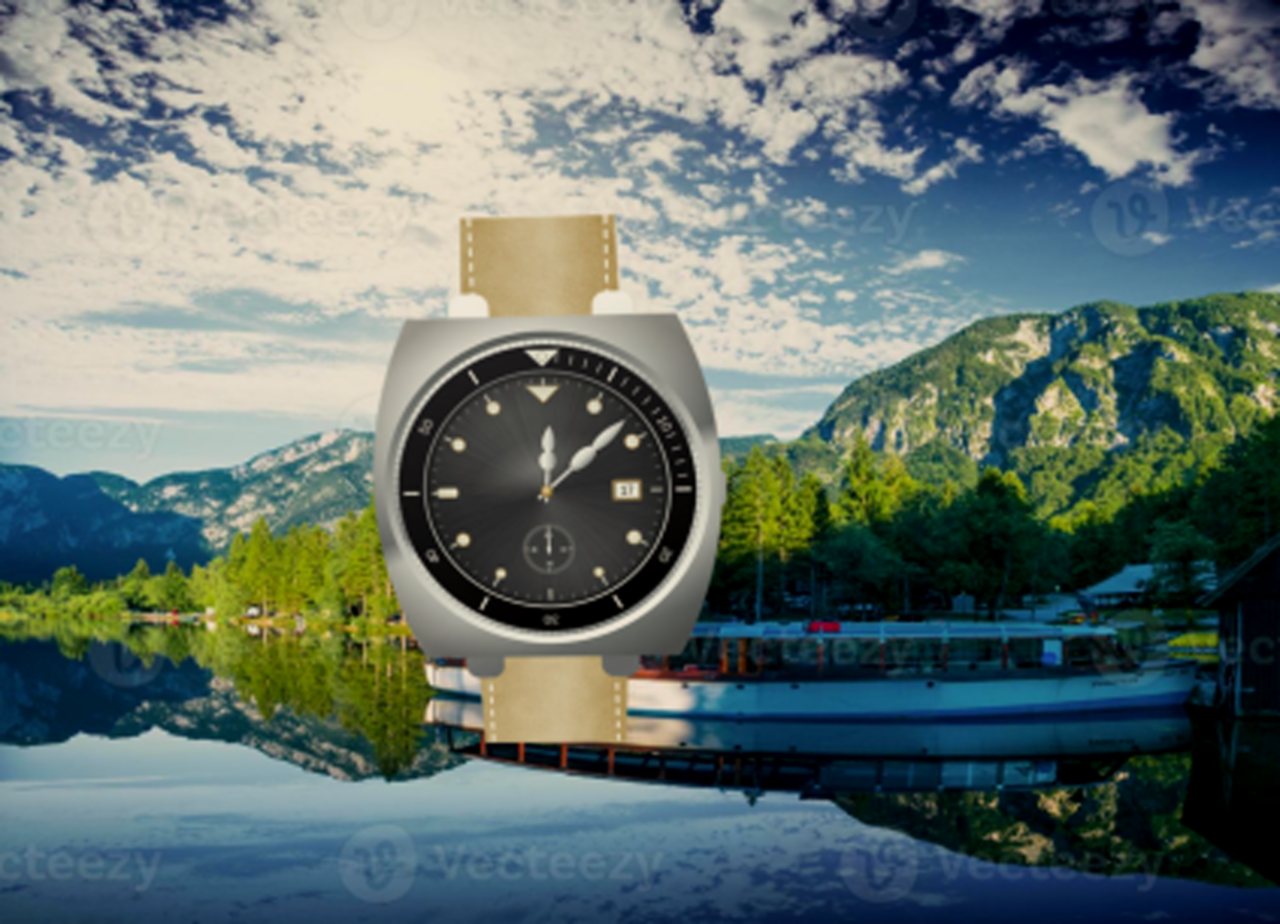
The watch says {"hour": 12, "minute": 8}
